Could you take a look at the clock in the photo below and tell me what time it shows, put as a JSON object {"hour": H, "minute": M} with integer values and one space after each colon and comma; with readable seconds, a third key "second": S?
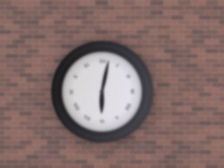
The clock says {"hour": 6, "minute": 2}
